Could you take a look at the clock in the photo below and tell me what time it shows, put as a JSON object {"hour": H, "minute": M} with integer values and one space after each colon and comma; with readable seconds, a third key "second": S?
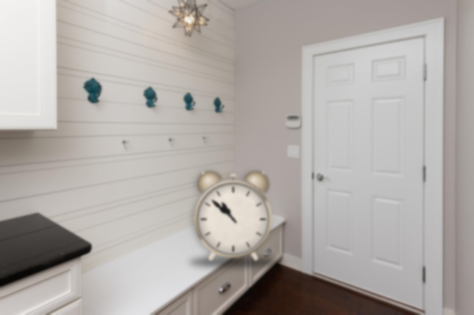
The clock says {"hour": 10, "minute": 52}
